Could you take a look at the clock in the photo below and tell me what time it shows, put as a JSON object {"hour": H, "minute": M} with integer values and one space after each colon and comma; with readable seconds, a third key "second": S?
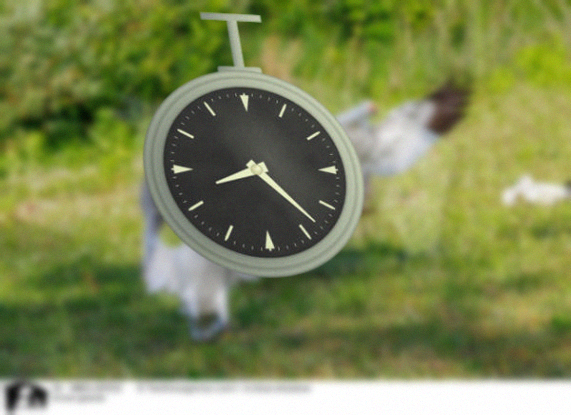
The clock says {"hour": 8, "minute": 23}
